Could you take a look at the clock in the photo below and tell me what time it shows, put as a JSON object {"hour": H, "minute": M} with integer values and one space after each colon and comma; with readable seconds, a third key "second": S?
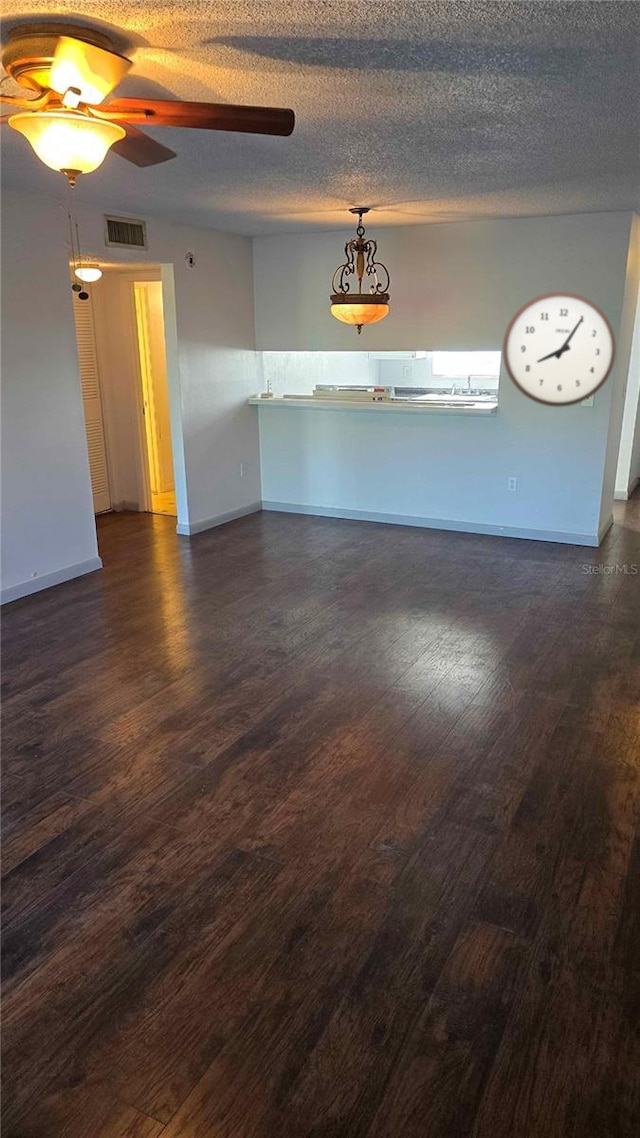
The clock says {"hour": 8, "minute": 5}
